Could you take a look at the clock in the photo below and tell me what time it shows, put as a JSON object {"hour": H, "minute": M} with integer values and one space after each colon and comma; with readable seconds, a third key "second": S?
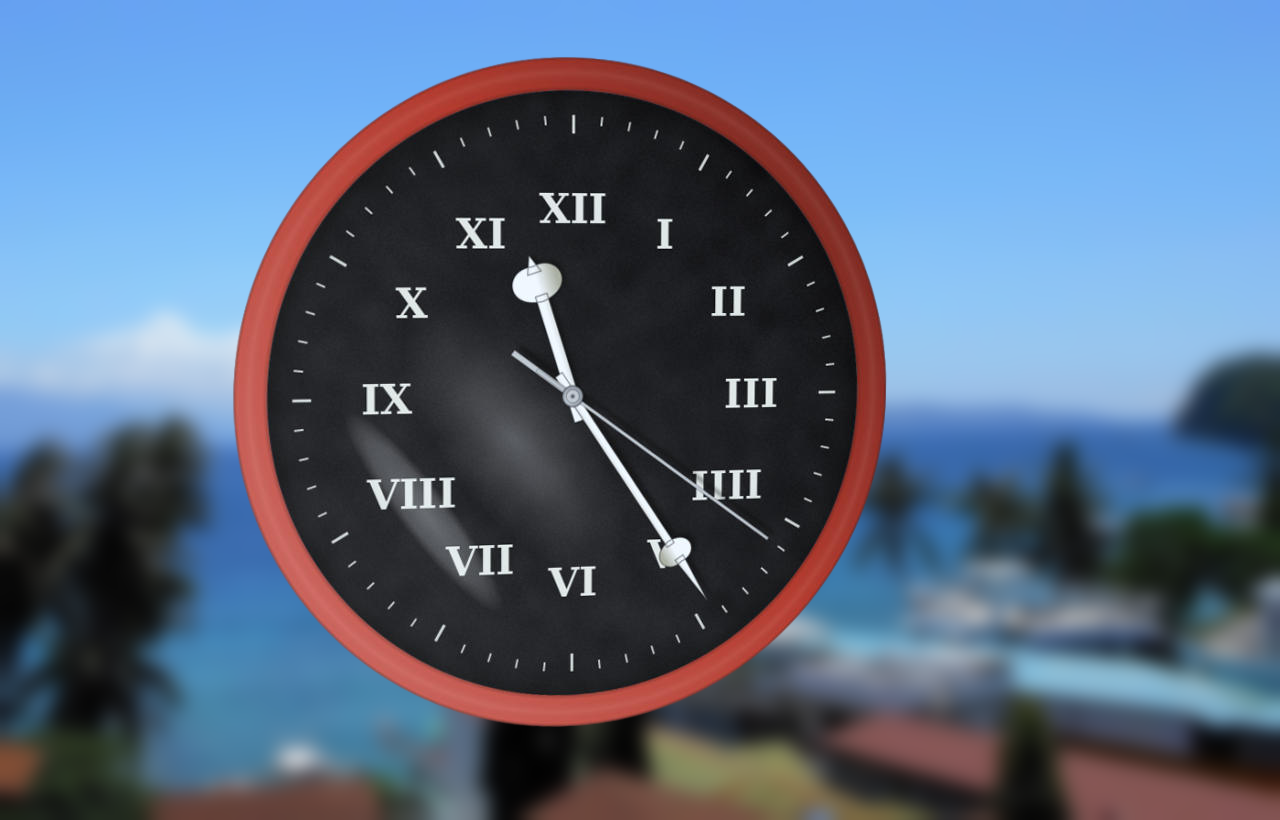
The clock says {"hour": 11, "minute": 24, "second": 21}
